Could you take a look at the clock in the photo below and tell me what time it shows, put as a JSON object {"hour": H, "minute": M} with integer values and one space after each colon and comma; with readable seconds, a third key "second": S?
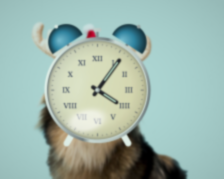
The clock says {"hour": 4, "minute": 6}
